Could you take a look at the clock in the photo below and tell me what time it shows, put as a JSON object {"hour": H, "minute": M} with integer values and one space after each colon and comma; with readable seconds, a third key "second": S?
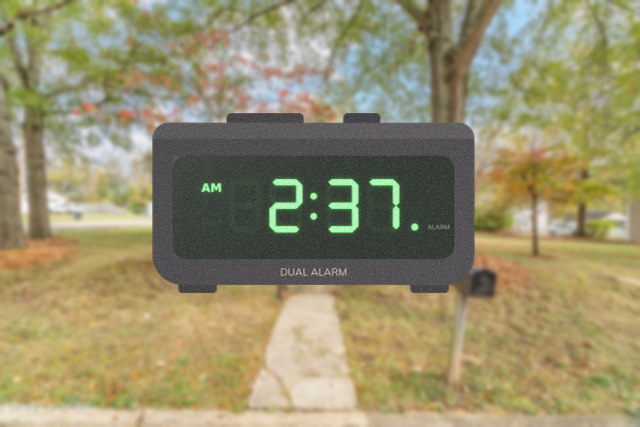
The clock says {"hour": 2, "minute": 37}
